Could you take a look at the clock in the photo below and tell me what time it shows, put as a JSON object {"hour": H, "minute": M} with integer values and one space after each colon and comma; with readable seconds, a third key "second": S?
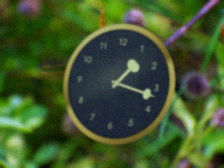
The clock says {"hour": 1, "minute": 17}
